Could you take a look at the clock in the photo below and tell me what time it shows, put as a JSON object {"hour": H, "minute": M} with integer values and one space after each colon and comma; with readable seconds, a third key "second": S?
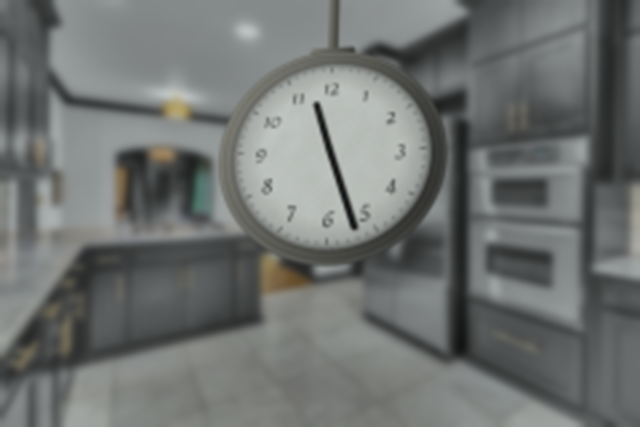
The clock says {"hour": 11, "minute": 27}
